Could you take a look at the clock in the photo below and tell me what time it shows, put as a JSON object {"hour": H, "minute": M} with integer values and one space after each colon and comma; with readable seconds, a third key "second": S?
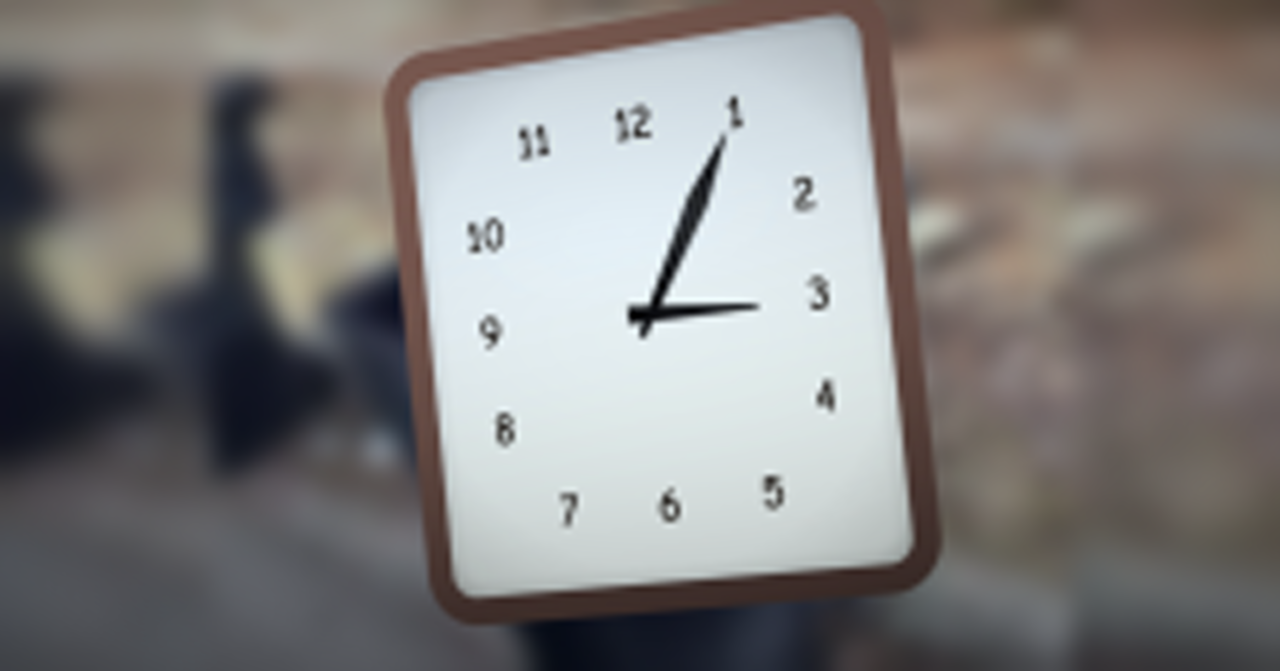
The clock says {"hour": 3, "minute": 5}
